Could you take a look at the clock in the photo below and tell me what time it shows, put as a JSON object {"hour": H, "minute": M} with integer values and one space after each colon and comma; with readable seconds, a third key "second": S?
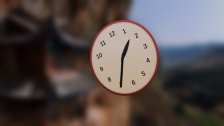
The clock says {"hour": 1, "minute": 35}
